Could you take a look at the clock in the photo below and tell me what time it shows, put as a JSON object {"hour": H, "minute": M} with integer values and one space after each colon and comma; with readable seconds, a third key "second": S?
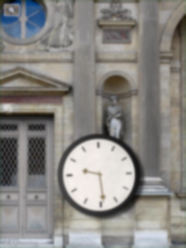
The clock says {"hour": 9, "minute": 29}
